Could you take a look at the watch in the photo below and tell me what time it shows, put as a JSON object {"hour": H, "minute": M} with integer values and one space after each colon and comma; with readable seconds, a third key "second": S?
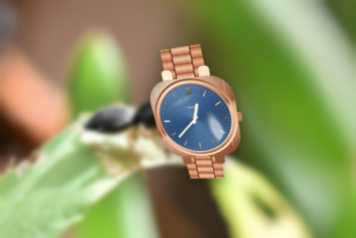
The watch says {"hour": 12, "minute": 38}
